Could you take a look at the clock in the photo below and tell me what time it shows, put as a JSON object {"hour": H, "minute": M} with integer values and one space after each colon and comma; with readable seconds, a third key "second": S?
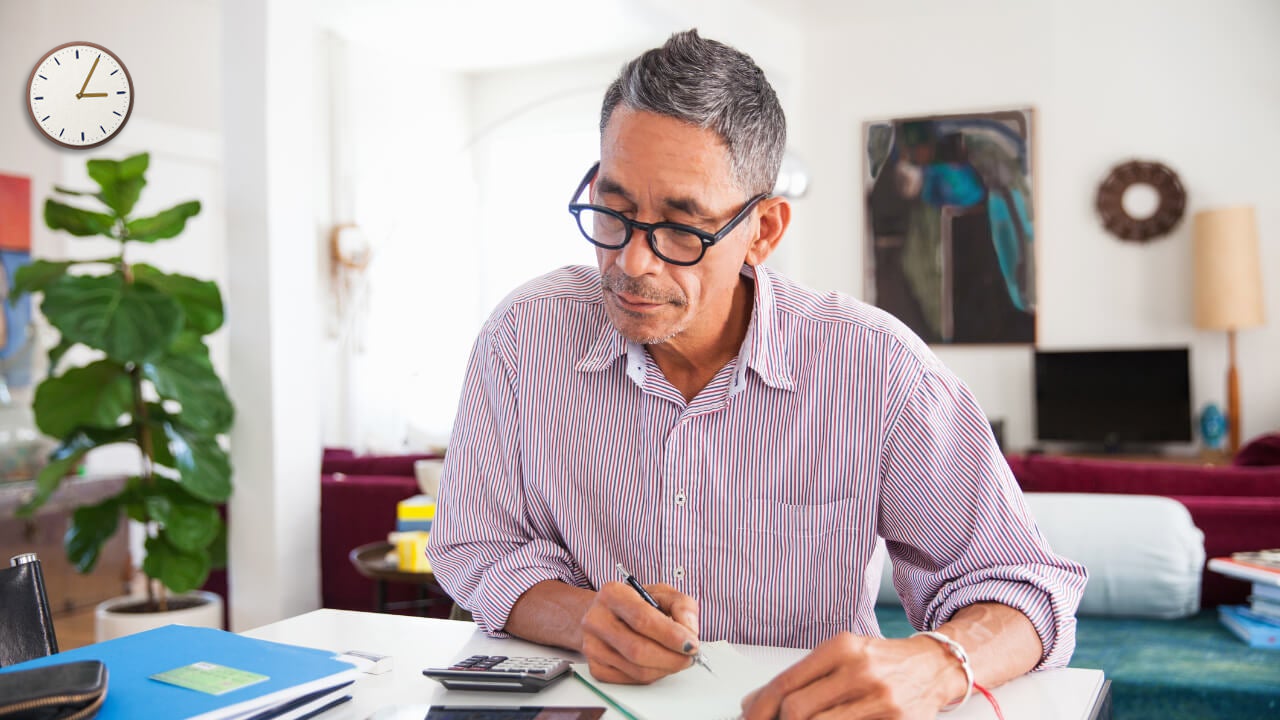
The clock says {"hour": 3, "minute": 5}
